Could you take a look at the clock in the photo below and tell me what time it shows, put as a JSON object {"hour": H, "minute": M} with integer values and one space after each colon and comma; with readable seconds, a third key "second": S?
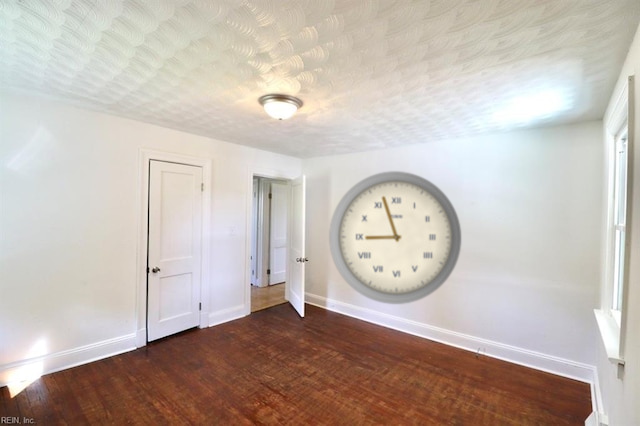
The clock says {"hour": 8, "minute": 57}
